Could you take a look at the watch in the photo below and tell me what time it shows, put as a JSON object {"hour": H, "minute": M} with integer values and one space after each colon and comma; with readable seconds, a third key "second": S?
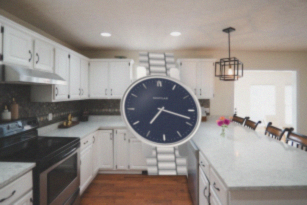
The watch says {"hour": 7, "minute": 18}
